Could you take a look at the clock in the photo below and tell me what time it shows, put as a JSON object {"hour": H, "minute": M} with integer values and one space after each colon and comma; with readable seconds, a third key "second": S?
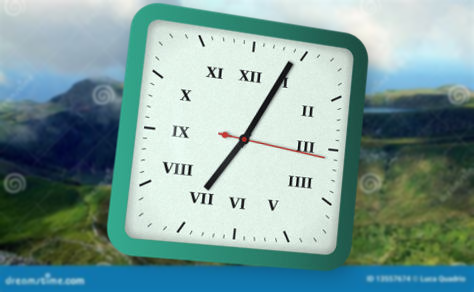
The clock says {"hour": 7, "minute": 4, "second": 16}
